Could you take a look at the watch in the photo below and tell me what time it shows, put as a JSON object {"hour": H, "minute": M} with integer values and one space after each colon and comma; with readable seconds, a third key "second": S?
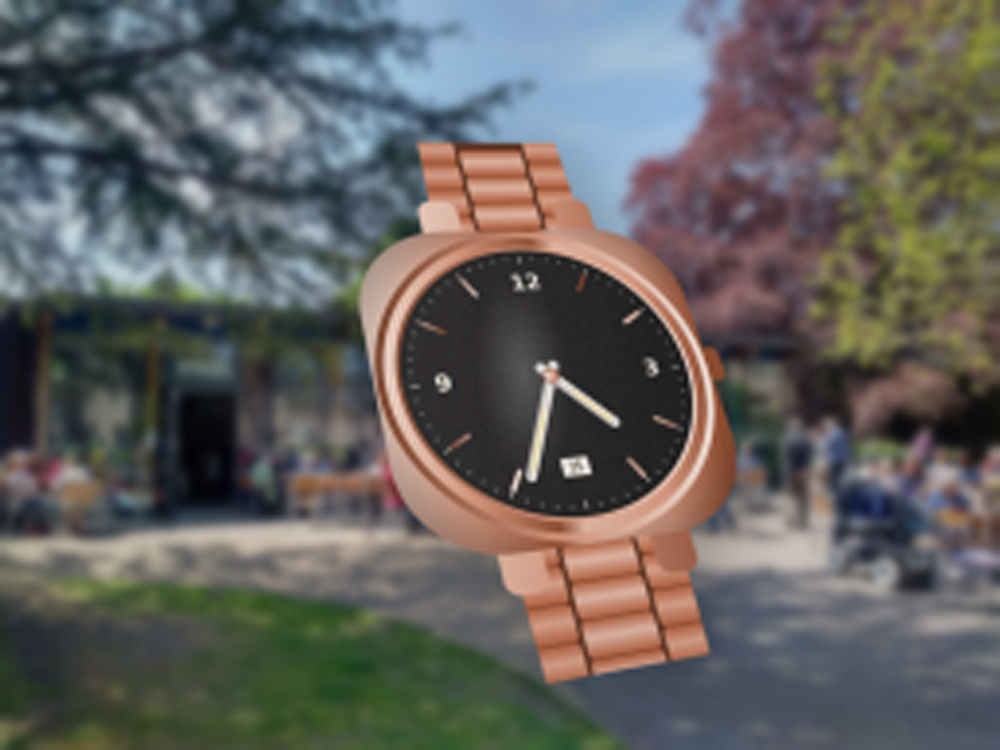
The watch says {"hour": 4, "minute": 34}
